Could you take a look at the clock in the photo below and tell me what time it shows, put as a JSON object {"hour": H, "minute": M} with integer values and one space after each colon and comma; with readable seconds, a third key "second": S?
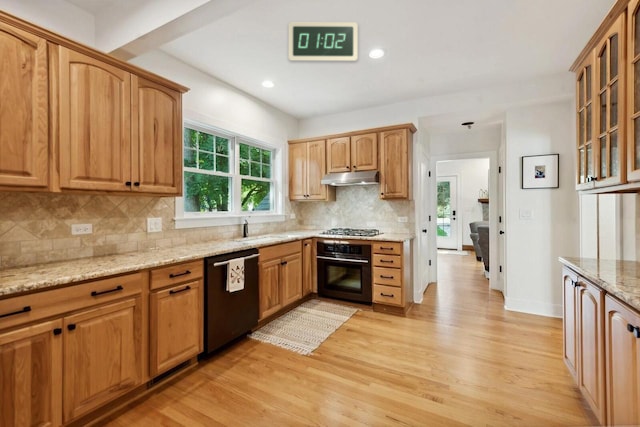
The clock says {"hour": 1, "minute": 2}
